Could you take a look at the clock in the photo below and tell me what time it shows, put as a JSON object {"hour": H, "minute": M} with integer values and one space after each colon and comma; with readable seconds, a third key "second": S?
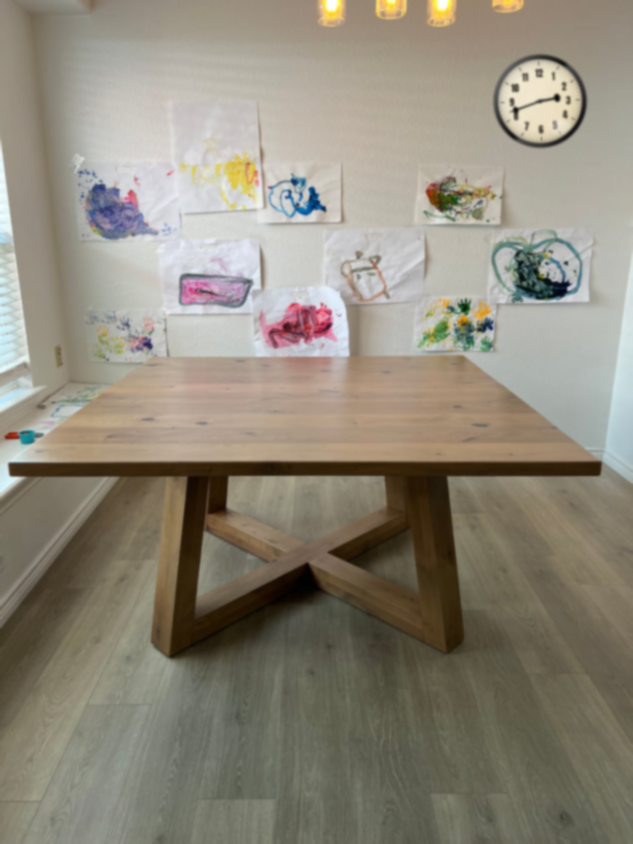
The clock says {"hour": 2, "minute": 42}
